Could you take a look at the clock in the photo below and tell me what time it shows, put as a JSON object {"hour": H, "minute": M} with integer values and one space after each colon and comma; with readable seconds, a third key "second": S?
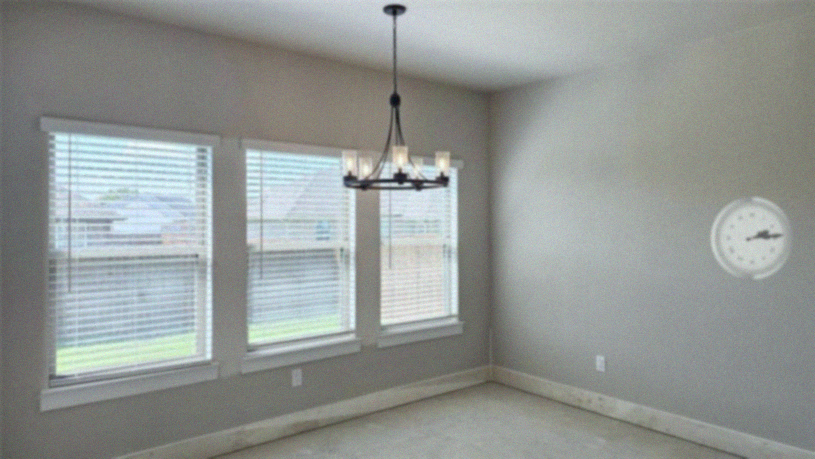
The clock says {"hour": 2, "minute": 14}
